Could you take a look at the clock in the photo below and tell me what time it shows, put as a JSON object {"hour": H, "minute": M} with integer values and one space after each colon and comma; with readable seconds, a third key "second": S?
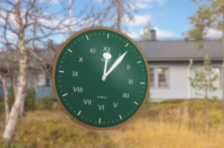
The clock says {"hour": 12, "minute": 6}
